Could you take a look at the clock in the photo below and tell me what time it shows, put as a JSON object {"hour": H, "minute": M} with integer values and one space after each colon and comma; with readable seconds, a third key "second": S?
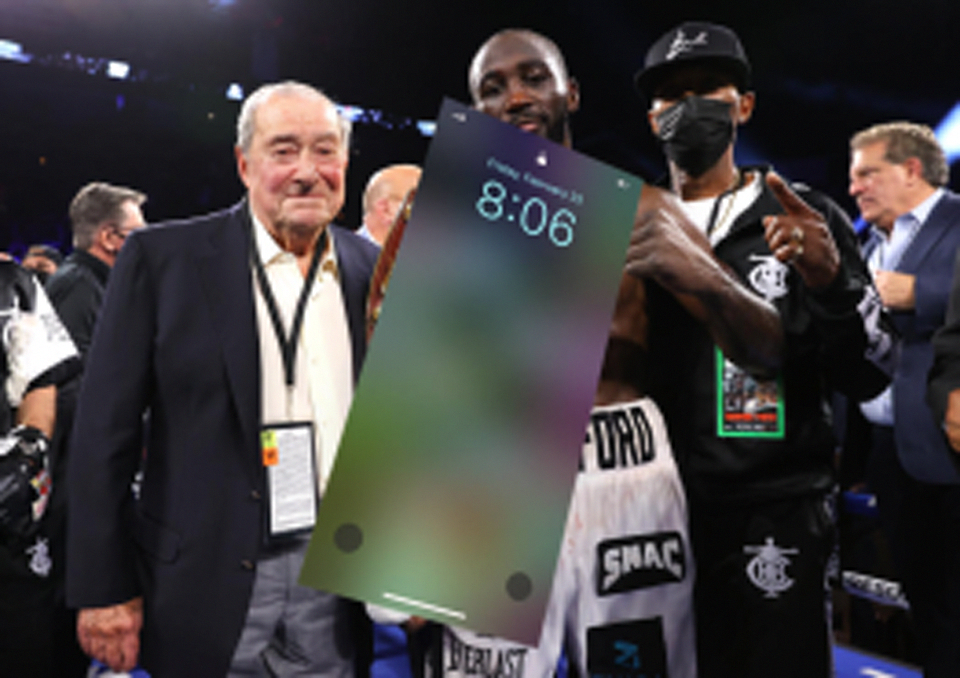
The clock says {"hour": 8, "minute": 6}
